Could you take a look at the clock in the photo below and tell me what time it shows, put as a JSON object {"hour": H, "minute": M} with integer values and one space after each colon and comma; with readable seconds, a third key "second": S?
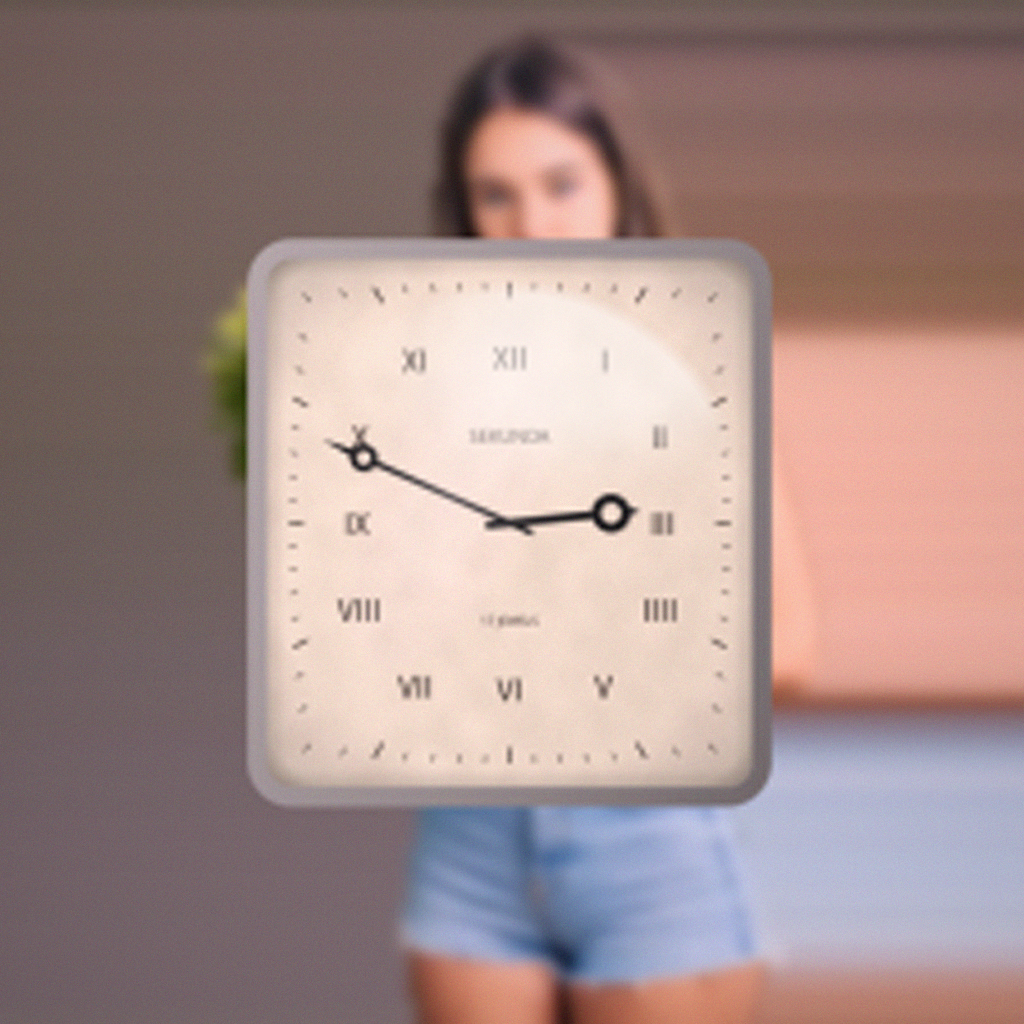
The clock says {"hour": 2, "minute": 49}
